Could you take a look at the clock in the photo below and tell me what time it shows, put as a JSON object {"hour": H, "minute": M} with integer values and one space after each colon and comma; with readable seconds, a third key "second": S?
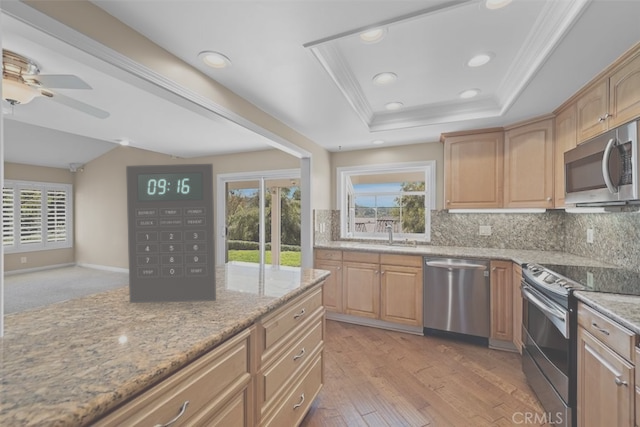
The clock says {"hour": 9, "minute": 16}
